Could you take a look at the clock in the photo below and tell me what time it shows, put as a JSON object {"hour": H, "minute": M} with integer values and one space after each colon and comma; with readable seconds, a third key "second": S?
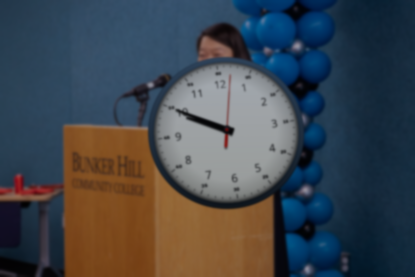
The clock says {"hour": 9, "minute": 50, "second": 2}
